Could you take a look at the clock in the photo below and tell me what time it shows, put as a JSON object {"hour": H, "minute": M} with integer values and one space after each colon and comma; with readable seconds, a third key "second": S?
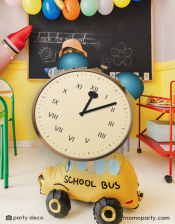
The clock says {"hour": 12, "minute": 8}
